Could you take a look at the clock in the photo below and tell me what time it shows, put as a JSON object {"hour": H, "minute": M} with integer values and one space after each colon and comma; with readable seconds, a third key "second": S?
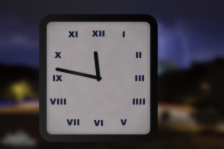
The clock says {"hour": 11, "minute": 47}
